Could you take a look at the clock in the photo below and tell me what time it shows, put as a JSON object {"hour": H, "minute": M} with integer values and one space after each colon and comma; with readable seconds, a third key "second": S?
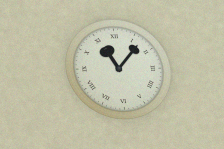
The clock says {"hour": 11, "minute": 7}
